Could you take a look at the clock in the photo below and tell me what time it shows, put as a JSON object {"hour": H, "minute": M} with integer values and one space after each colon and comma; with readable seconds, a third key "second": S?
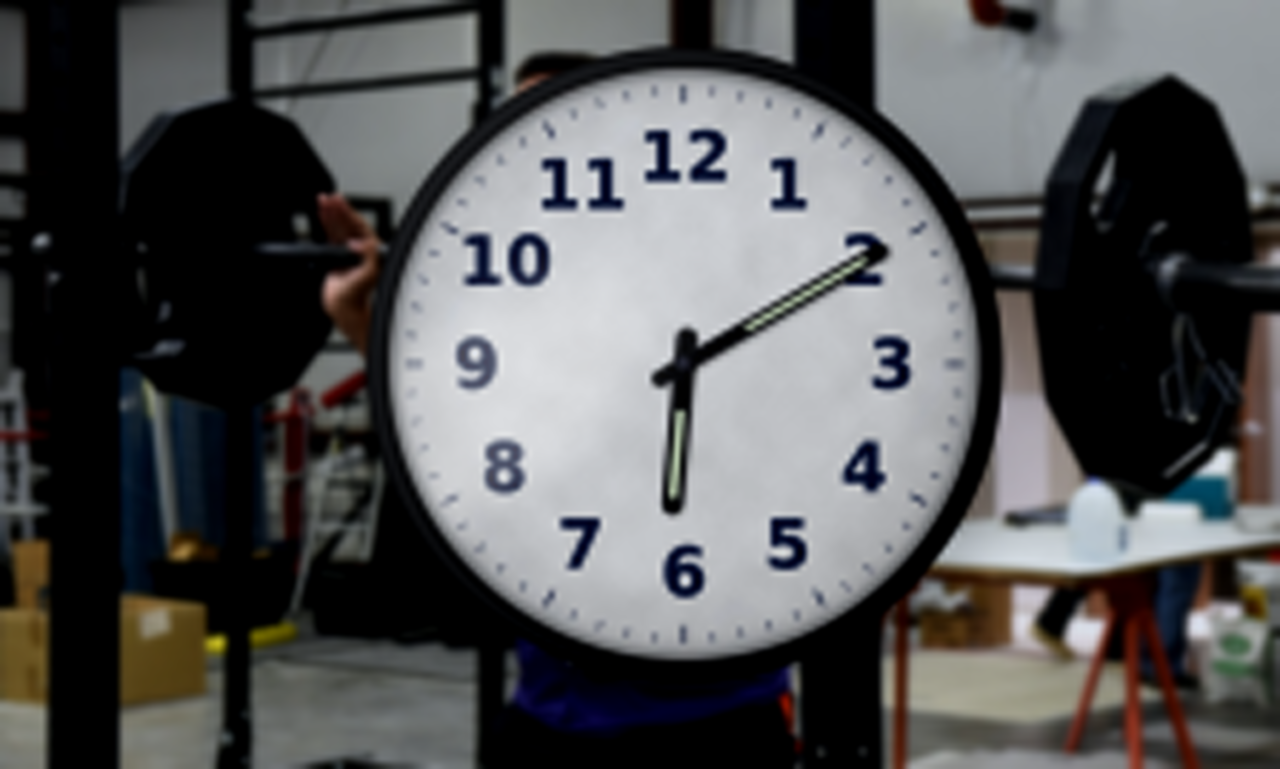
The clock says {"hour": 6, "minute": 10}
